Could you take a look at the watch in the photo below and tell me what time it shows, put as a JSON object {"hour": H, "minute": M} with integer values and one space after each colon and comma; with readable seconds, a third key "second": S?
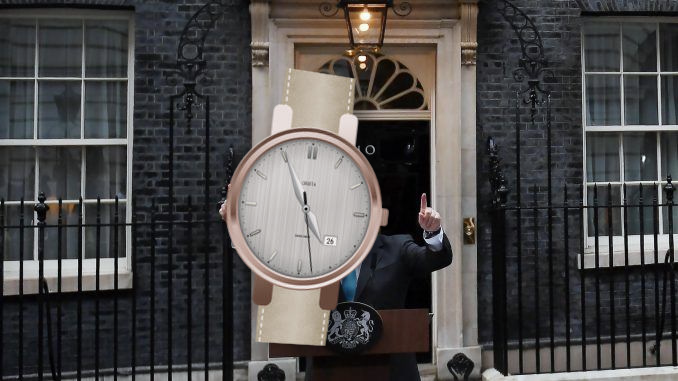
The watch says {"hour": 4, "minute": 55, "second": 28}
